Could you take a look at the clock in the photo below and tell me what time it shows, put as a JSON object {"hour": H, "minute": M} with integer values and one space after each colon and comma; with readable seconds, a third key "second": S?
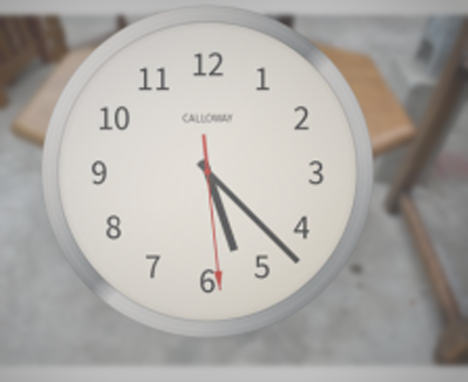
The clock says {"hour": 5, "minute": 22, "second": 29}
